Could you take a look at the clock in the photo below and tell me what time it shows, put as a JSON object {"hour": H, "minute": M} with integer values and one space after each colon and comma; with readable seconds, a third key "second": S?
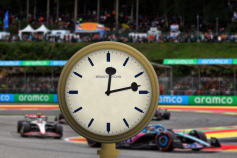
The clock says {"hour": 12, "minute": 13}
